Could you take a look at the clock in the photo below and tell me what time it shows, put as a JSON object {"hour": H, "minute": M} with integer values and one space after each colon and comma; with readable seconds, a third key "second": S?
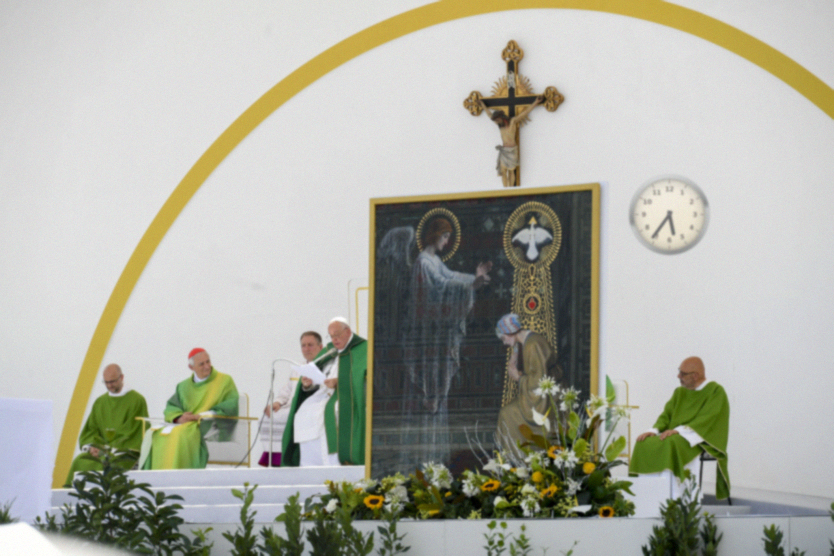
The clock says {"hour": 5, "minute": 36}
